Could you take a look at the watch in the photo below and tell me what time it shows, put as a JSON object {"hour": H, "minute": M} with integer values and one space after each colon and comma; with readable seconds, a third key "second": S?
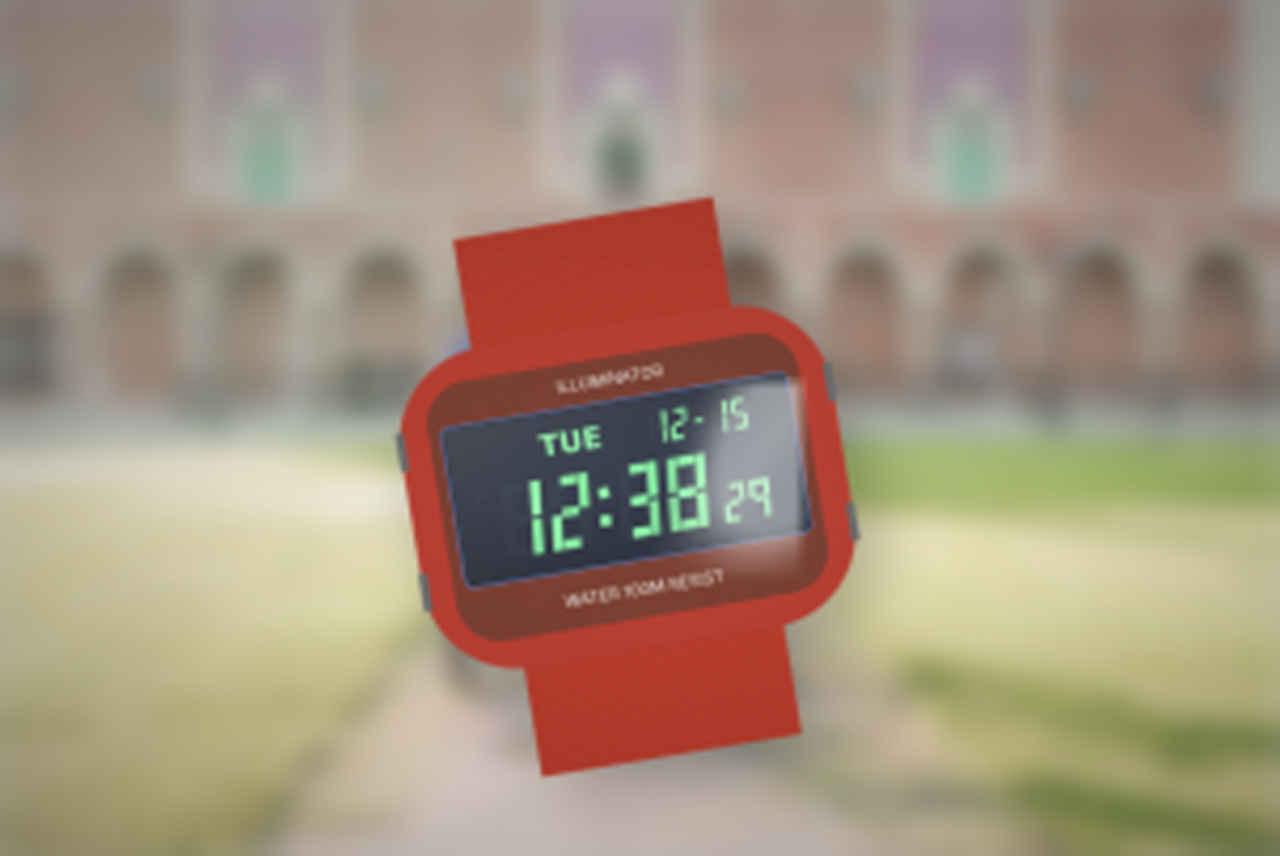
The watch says {"hour": 12, "minute": 38, "second": 29}
